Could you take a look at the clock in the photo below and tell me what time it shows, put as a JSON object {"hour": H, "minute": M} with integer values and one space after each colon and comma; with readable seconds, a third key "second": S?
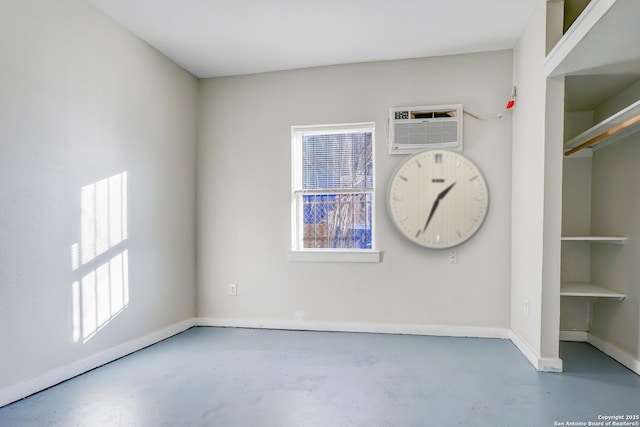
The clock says {"hour": 1, "minute": 34}
